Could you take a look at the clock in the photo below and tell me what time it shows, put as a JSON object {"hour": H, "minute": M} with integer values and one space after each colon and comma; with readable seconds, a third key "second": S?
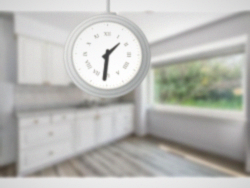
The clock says {"hour": 1, "minute": 31}
